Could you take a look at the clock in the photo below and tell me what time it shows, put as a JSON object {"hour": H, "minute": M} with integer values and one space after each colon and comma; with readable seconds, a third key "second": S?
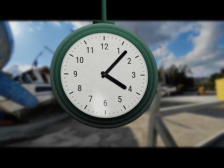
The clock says {"hour": 4, "minute": 7}
